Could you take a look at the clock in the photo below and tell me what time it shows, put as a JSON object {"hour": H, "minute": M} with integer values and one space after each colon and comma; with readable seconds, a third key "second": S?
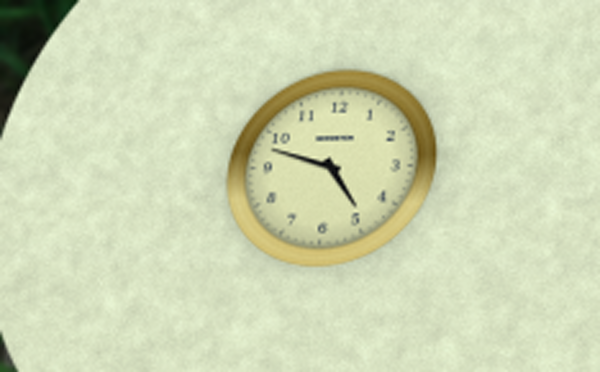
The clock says {"hour": 4, "minute": 48}
